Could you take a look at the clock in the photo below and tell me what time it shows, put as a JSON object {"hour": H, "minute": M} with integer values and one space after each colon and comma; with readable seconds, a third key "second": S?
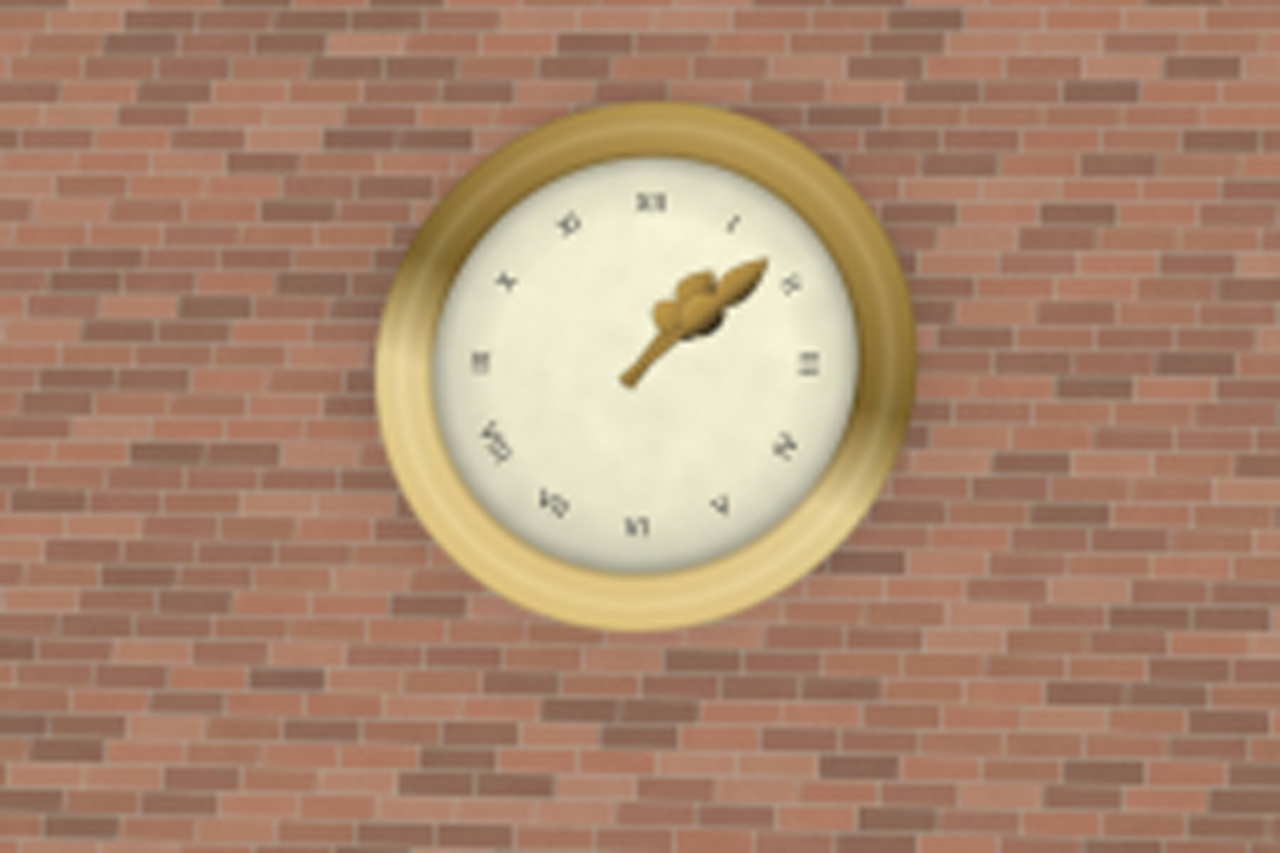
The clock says {"hour": 1, "minute": 8}
